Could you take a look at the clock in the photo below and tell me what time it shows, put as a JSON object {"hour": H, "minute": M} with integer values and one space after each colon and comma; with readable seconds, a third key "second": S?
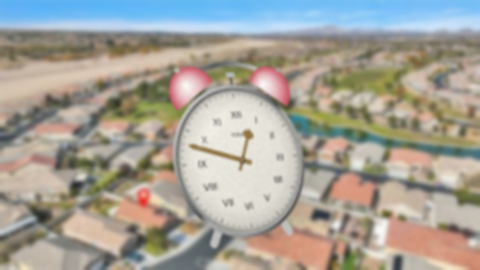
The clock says {"hour": 12, "minute": 48}
